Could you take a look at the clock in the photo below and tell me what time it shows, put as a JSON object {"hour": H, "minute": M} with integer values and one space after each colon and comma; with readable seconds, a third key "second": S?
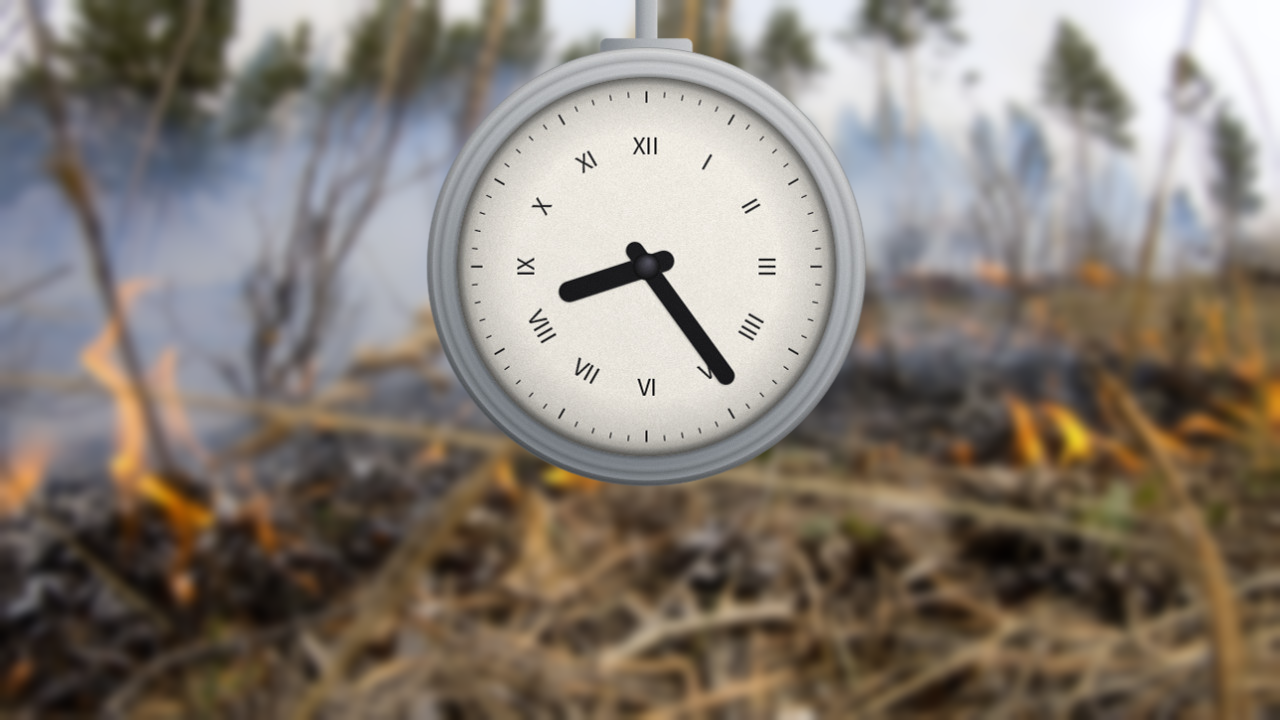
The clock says {"hour": 8, "minute": 24}
